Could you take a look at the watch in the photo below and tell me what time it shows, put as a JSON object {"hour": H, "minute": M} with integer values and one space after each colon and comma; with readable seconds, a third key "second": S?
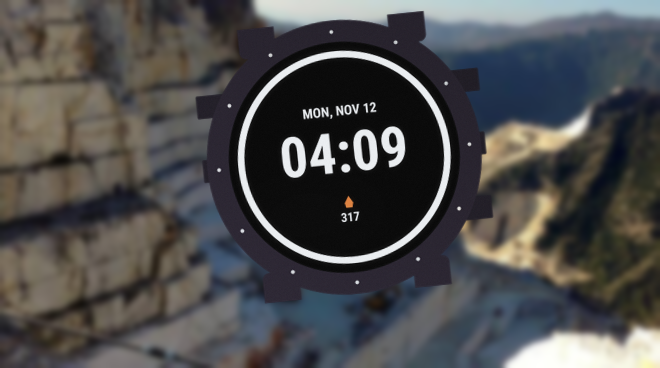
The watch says {"hour": 4, "minute": 9}
